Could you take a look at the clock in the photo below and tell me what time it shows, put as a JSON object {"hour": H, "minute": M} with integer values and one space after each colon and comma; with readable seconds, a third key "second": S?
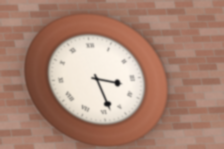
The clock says {"hour": 3, "minute": 28}
